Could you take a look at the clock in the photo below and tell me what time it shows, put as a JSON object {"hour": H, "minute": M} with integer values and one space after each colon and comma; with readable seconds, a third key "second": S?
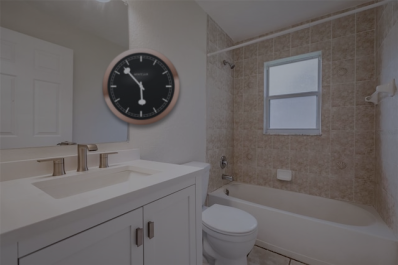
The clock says {"hour": 5, "minute": 53}
